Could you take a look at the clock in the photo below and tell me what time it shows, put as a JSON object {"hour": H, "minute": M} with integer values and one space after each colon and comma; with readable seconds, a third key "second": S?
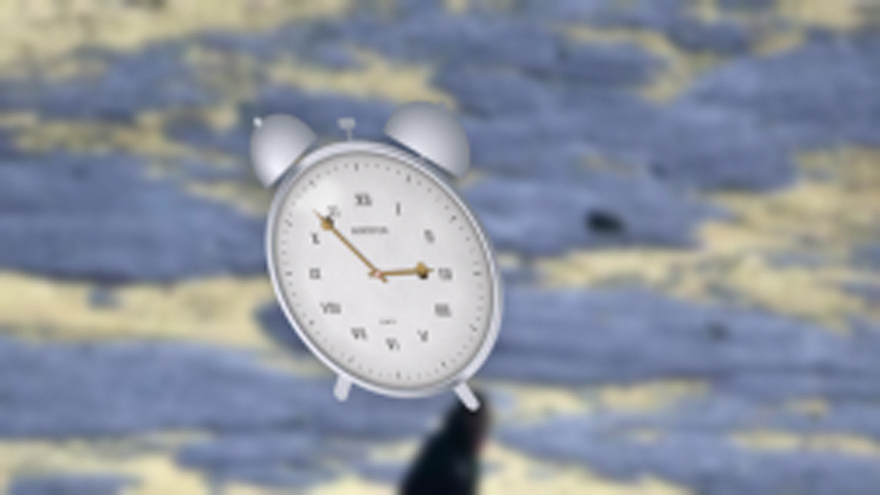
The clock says {"hour": 2, "minute": 53}
